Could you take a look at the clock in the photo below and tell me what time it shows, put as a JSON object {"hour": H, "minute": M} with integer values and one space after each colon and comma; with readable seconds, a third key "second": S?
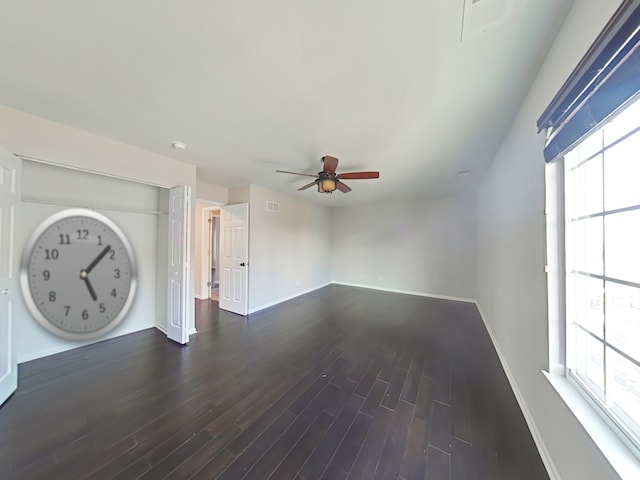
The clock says {"hour": 5, "minute": 8}
